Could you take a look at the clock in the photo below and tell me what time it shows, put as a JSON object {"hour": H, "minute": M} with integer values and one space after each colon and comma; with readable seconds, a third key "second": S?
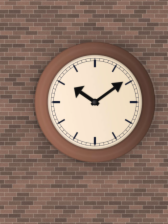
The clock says {"hour": 10, "minute": 9}
